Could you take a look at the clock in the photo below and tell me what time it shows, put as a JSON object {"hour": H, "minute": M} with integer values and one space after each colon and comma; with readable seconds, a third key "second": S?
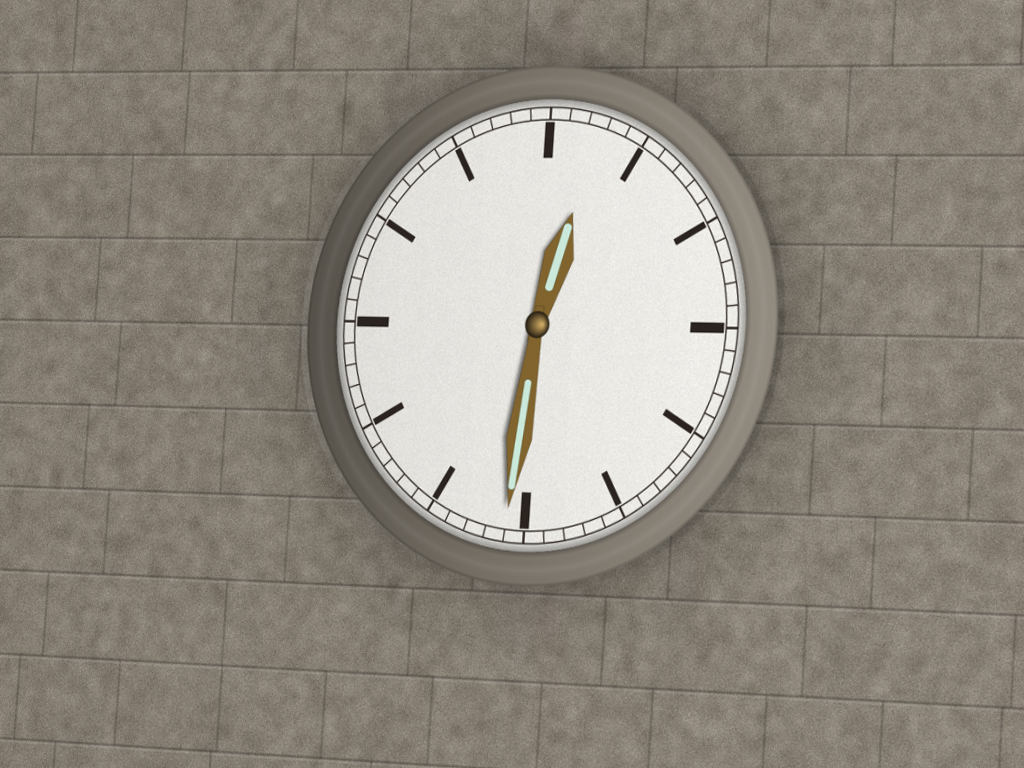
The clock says {"hour": 12, "minute": 31}
